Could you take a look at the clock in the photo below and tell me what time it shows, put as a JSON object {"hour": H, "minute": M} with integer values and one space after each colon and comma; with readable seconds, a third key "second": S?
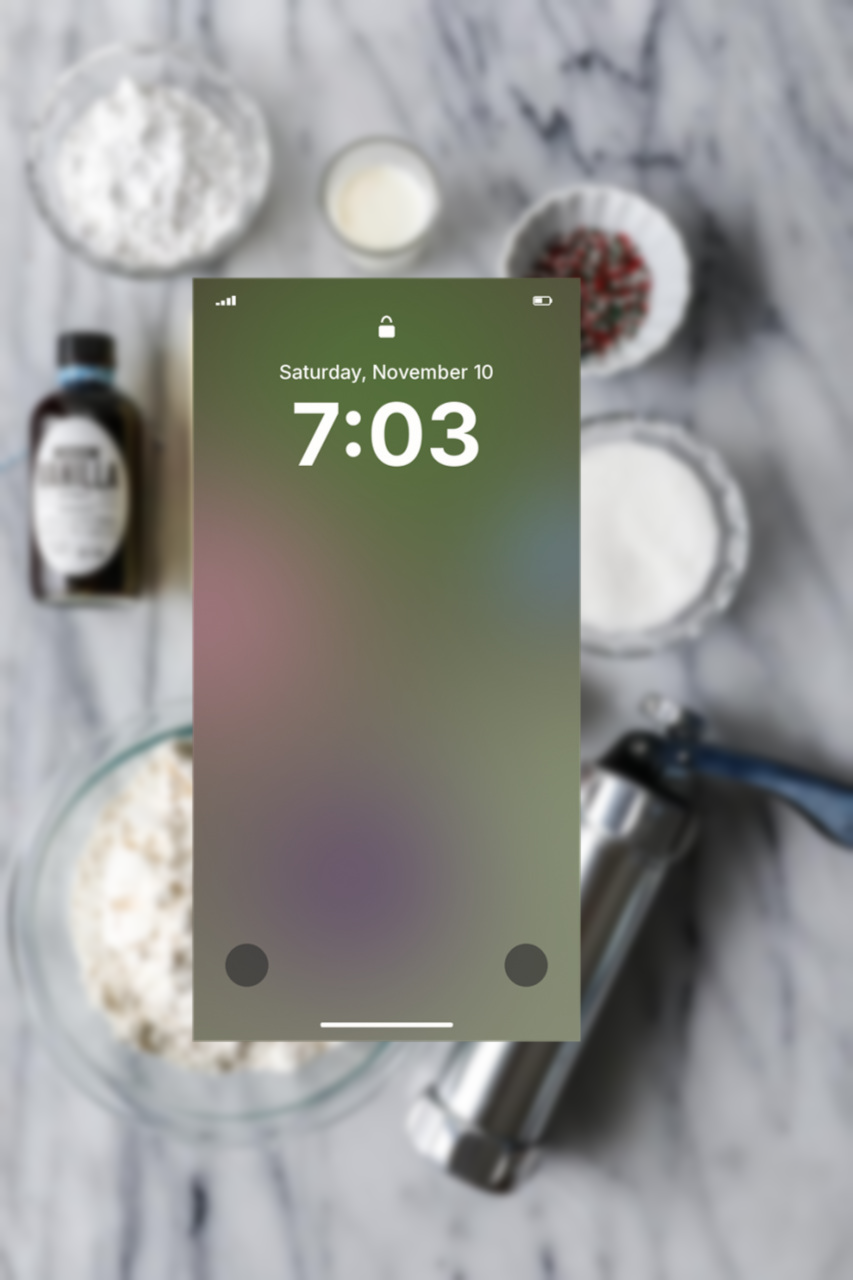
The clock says {"hour": 7, "minute": 3}
